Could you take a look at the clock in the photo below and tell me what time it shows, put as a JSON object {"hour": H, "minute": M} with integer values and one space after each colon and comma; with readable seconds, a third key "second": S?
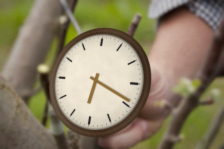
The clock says {"hour": 6, "minute": 19}
